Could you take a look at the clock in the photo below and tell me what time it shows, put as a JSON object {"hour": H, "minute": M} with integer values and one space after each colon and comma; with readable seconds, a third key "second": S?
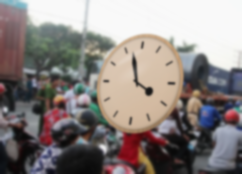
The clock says {"hour": 3, "minute": 57}
